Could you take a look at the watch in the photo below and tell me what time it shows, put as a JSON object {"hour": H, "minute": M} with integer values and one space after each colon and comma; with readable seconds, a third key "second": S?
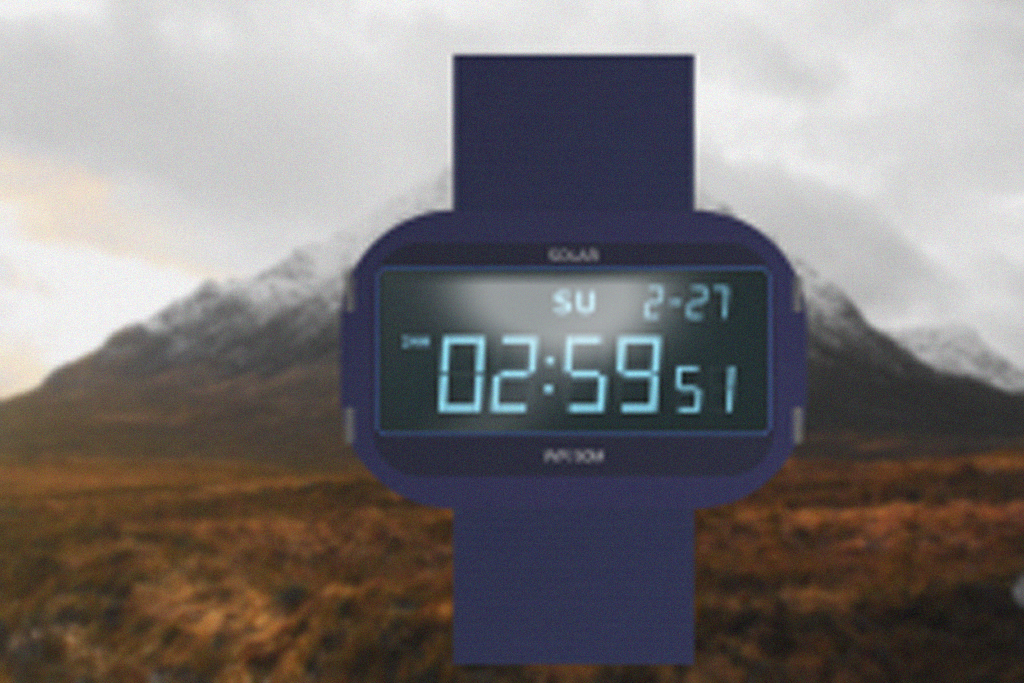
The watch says {"hour": 2, "minute": 59, "second": 51}
